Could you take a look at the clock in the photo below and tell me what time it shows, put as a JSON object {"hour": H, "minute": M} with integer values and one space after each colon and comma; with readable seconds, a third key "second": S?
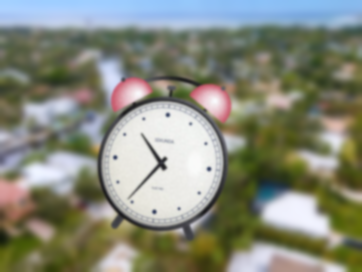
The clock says {"hour": 10, "minute": 36}
